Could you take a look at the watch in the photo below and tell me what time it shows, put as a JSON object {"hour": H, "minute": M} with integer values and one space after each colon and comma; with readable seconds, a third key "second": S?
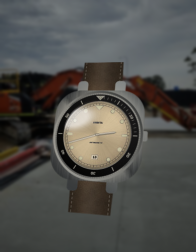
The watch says {"hour": 2, "minute": 42}
